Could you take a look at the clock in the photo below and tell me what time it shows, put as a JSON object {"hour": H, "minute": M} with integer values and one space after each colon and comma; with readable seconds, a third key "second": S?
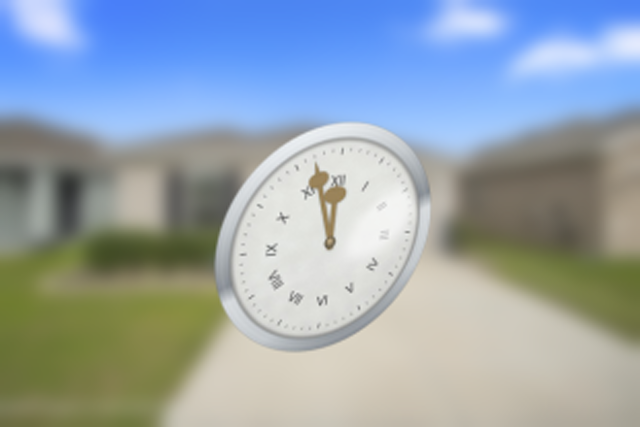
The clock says {"hour": 11, "minute": 57}
